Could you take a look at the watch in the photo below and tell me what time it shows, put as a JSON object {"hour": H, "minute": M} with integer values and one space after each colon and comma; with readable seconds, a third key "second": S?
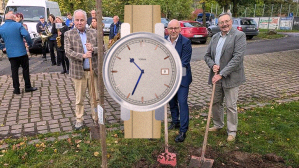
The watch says {"hour": 10, "minute": 34}
